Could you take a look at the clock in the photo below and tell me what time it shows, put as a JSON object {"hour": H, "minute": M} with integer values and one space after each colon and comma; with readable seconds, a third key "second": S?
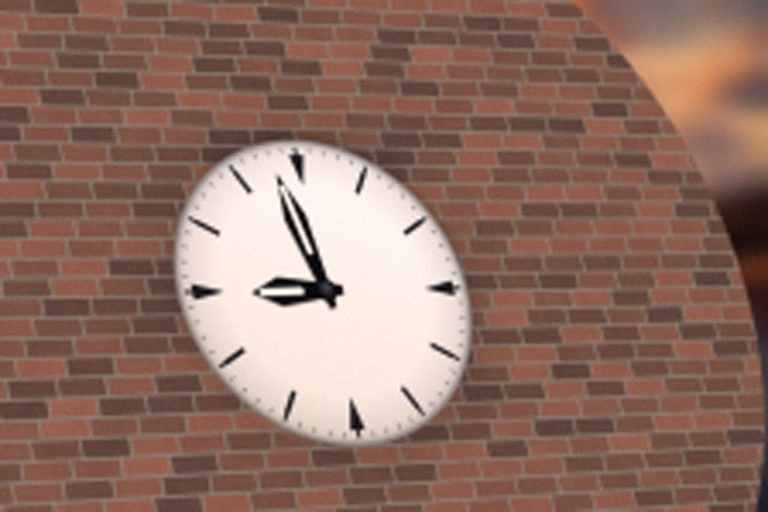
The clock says {"hour": 8, "minute": 58}
